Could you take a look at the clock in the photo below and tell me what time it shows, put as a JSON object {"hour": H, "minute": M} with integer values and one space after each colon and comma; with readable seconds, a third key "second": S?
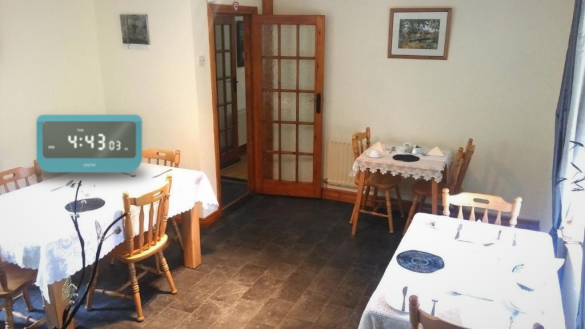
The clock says {"hour": 4, "minute": 43, "second": 3}
